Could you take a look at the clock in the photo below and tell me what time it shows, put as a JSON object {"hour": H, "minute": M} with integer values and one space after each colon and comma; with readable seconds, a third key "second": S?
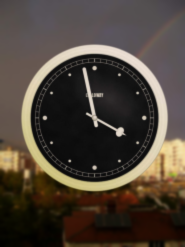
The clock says {"hour": 3, "minute": 58}
